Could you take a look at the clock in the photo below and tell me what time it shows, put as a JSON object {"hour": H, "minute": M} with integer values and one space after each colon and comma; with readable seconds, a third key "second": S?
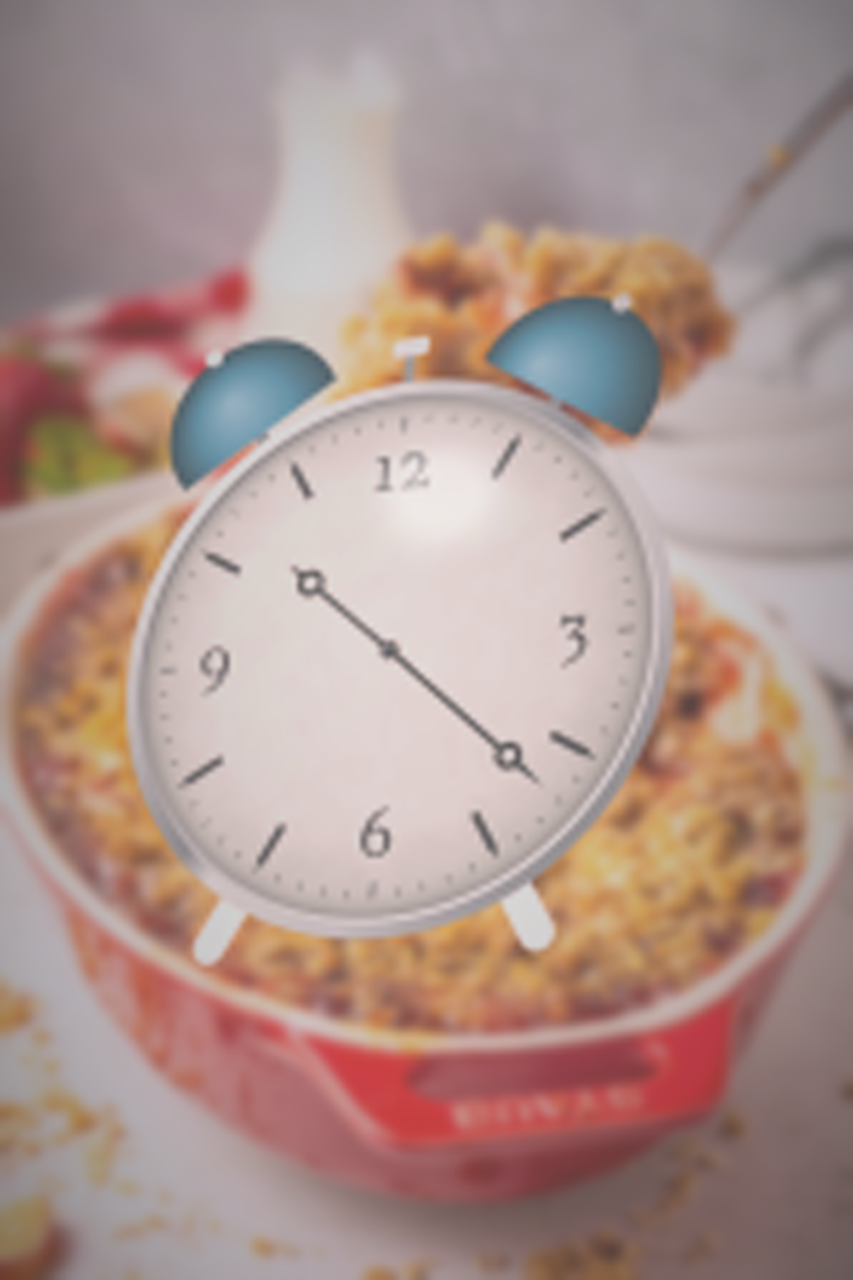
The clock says {"hour": 10, "minute": 22}
